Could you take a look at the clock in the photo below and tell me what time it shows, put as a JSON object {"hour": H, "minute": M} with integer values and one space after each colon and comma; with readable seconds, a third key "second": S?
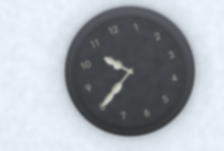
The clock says {"hour": 10, "minute": 40}
